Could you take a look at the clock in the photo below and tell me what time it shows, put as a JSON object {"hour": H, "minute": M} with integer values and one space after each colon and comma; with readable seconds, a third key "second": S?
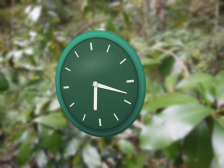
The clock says {"hour": 6, "minute": 18}
